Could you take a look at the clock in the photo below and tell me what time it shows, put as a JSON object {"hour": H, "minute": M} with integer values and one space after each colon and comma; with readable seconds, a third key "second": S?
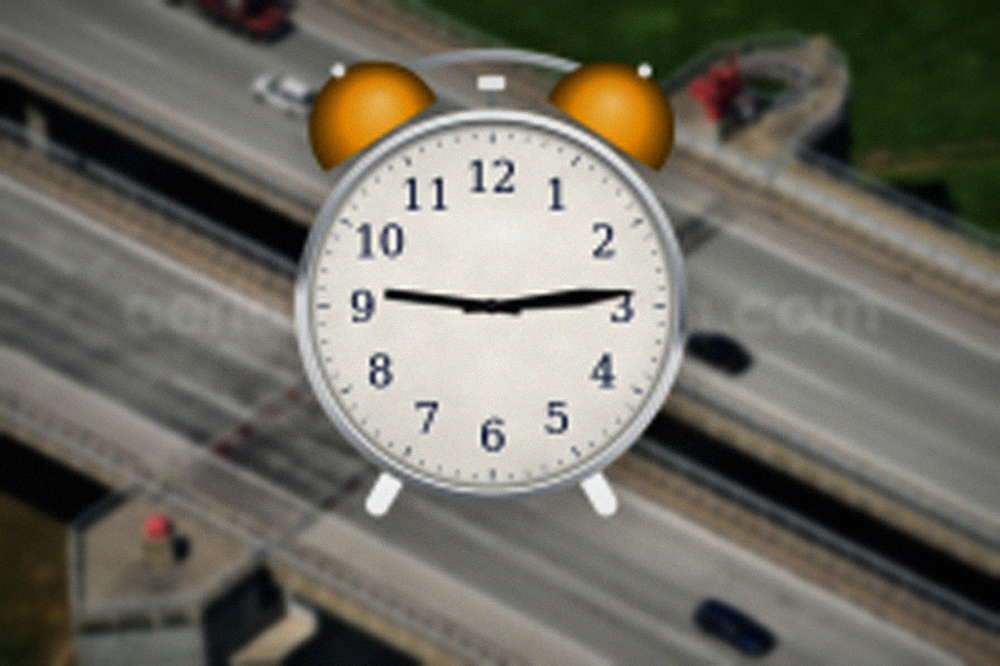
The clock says {"hour": 9, "minute": 14}
